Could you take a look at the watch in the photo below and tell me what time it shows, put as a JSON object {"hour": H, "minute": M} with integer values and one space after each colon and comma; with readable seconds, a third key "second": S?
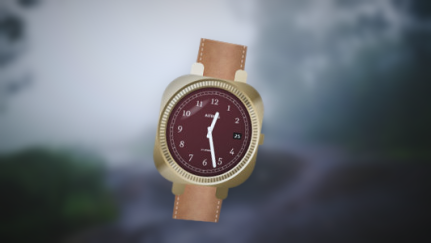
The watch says {"hour": 12, "minute": 27}
